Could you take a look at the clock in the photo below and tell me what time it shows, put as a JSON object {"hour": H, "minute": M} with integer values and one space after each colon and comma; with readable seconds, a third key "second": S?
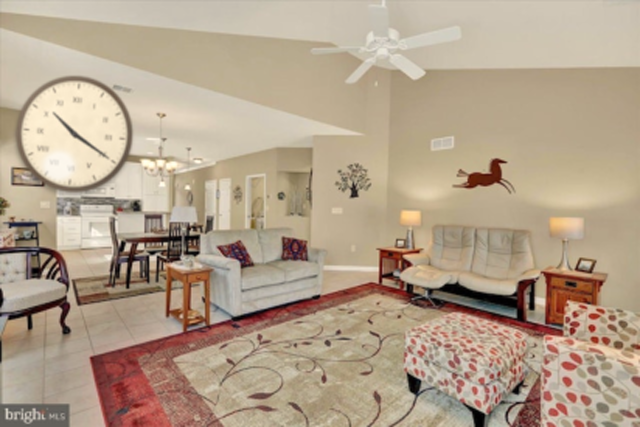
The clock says {"hour": 10, "minute": 20}
